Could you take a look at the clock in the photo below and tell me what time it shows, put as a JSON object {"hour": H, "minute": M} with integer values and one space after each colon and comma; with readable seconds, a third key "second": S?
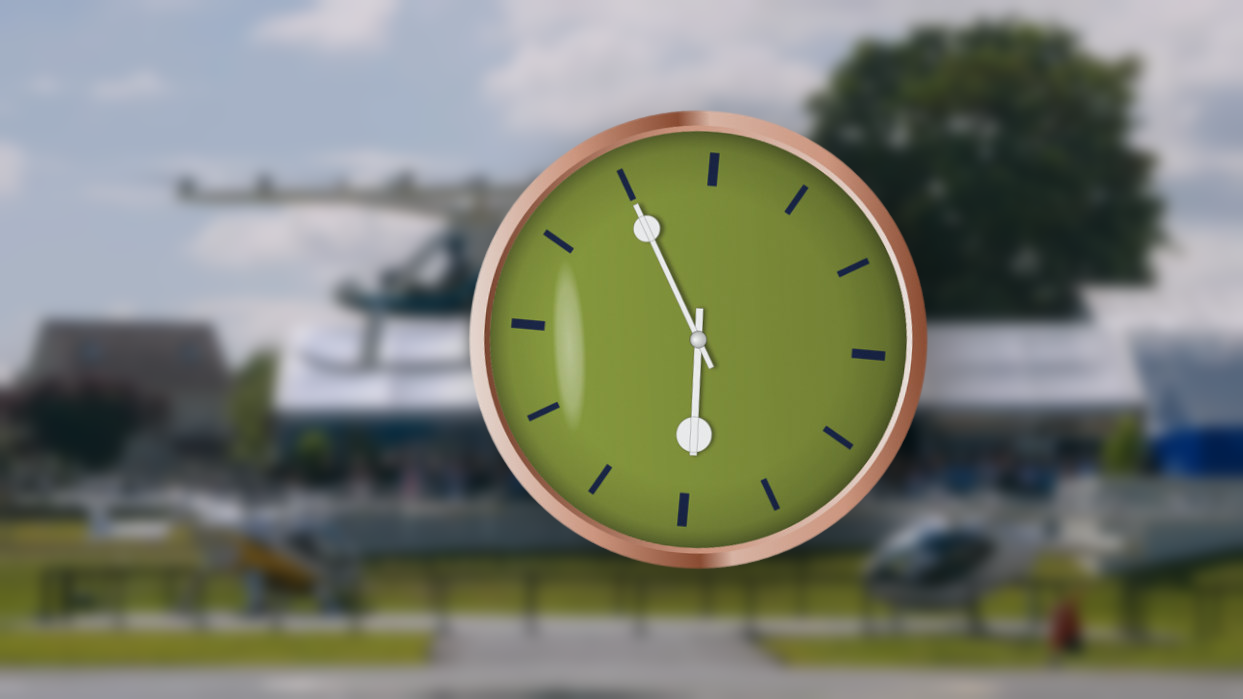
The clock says {"hour": 5, "minute": 55}
